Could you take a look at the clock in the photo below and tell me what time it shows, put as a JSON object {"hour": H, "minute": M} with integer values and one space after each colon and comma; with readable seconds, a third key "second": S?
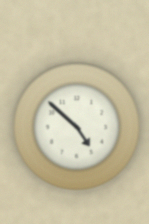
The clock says {"hour": 4, "minute": 52}
